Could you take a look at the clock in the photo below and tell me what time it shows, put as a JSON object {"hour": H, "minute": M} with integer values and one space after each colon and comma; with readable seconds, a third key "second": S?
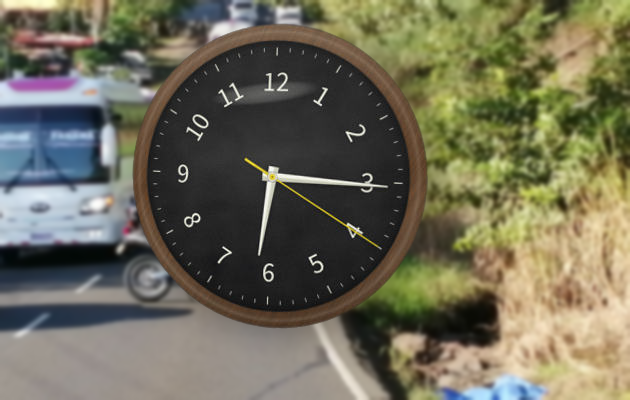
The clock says {"hour": 6, "minute": 15, "second": 20}
